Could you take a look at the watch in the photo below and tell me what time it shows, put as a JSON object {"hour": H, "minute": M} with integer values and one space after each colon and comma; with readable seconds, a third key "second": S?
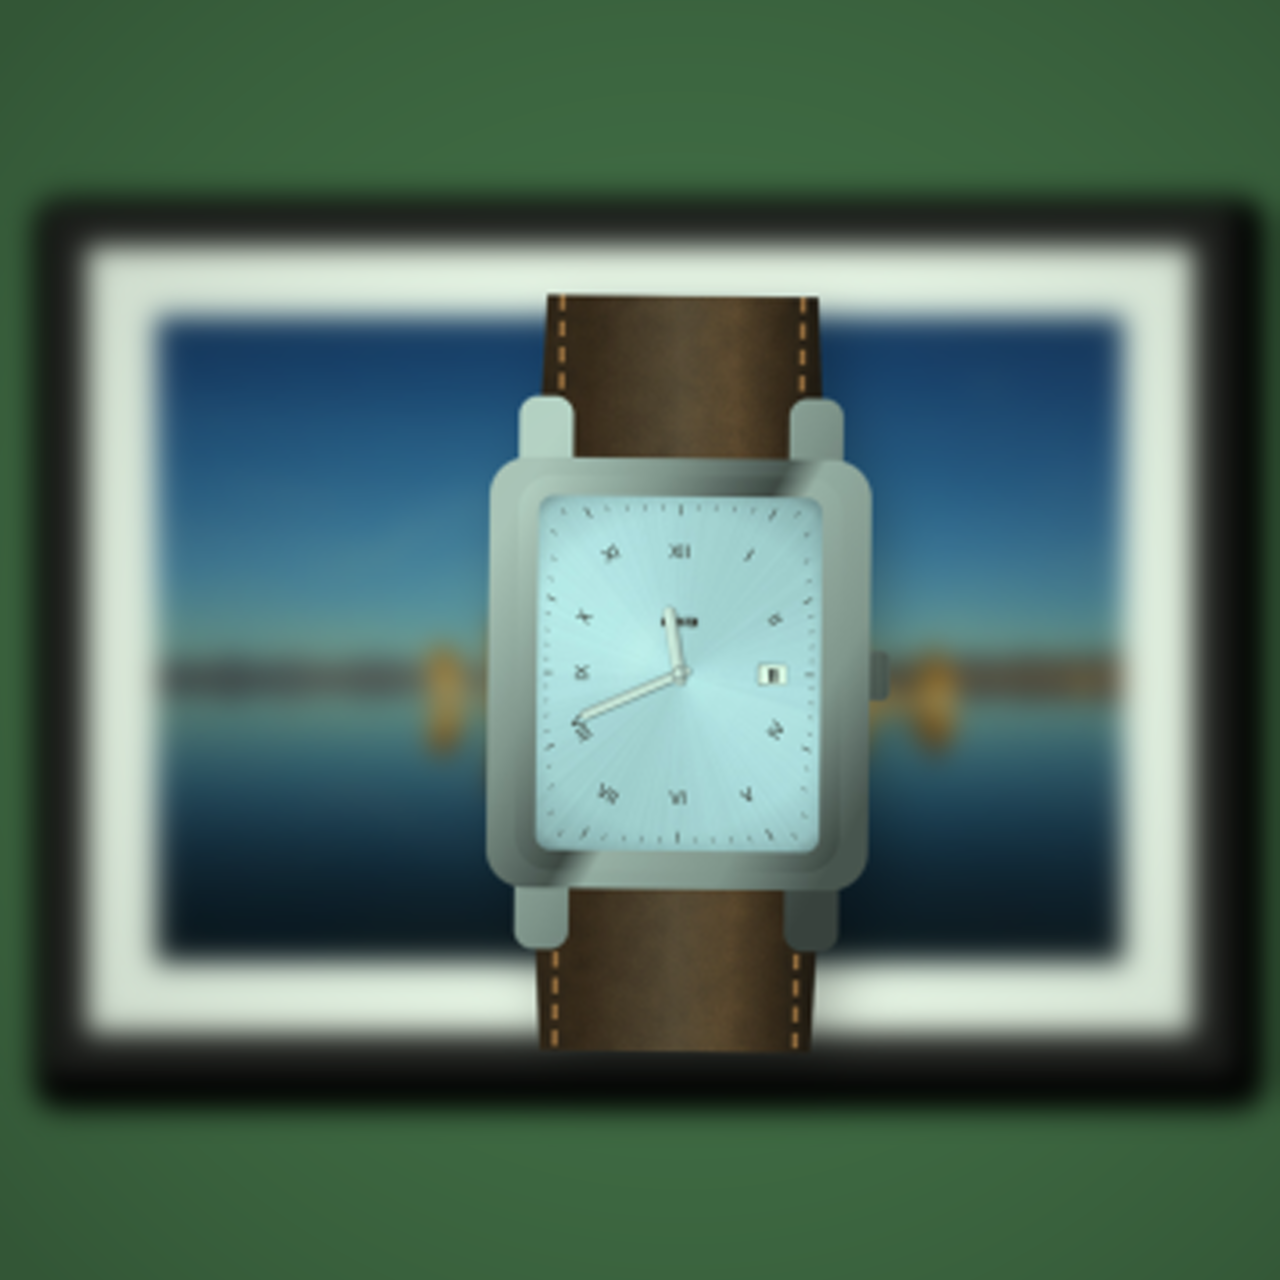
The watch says {"hour": 11, "minute": 41}
